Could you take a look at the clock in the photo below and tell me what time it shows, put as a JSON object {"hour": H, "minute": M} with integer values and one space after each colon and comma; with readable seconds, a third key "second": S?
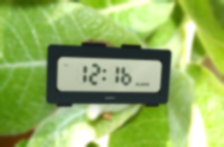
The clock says {"hour": 12, "minute": 16}
